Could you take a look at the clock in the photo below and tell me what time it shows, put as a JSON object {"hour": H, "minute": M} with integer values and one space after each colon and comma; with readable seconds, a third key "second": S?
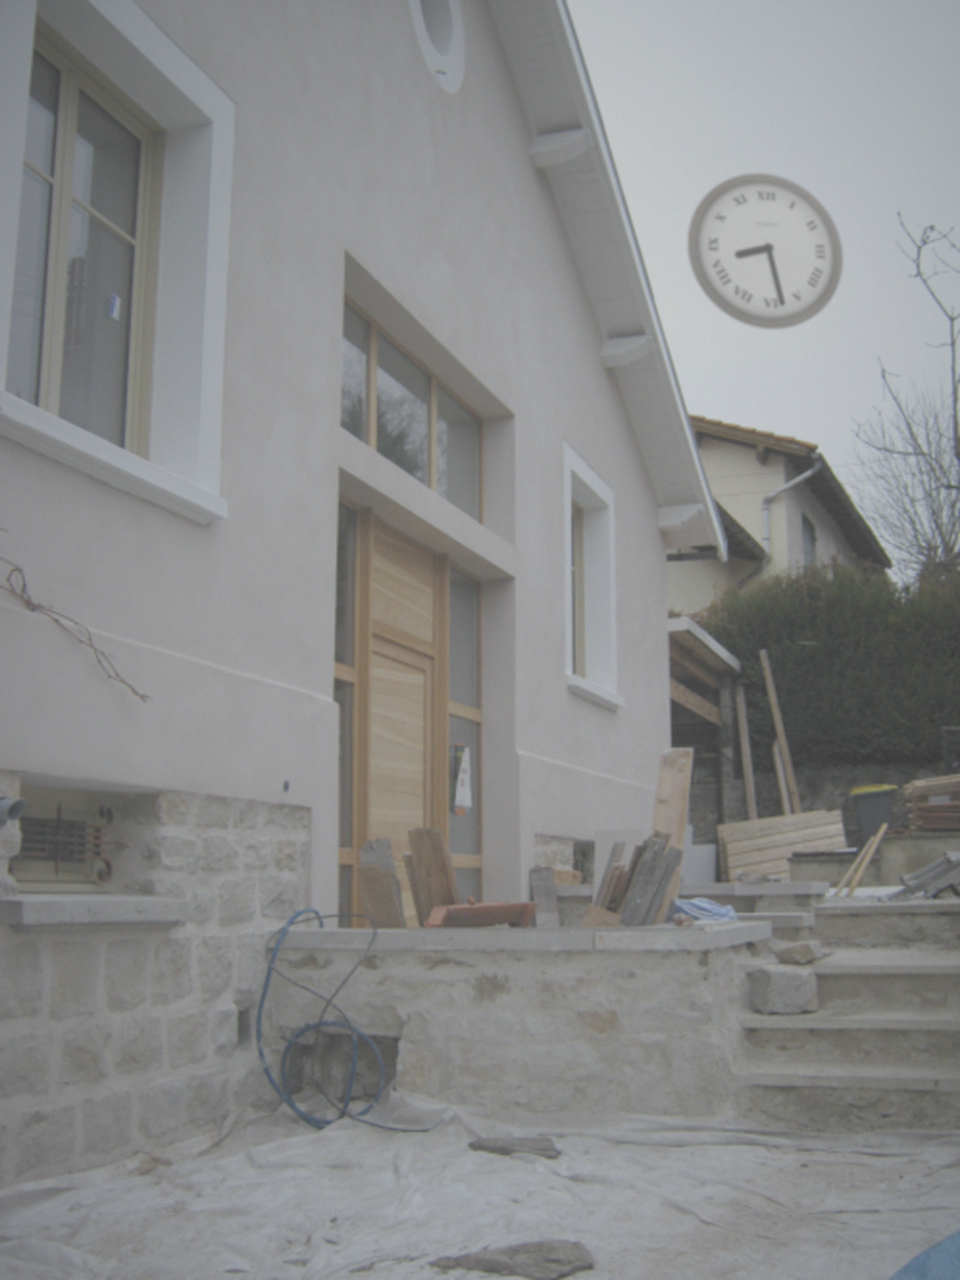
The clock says {"hour": 8, "minute": 28}
